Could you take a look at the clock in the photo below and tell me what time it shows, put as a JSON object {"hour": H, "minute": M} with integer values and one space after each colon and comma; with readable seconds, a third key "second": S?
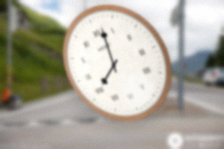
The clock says {"hour": 8, "minute": 2}
